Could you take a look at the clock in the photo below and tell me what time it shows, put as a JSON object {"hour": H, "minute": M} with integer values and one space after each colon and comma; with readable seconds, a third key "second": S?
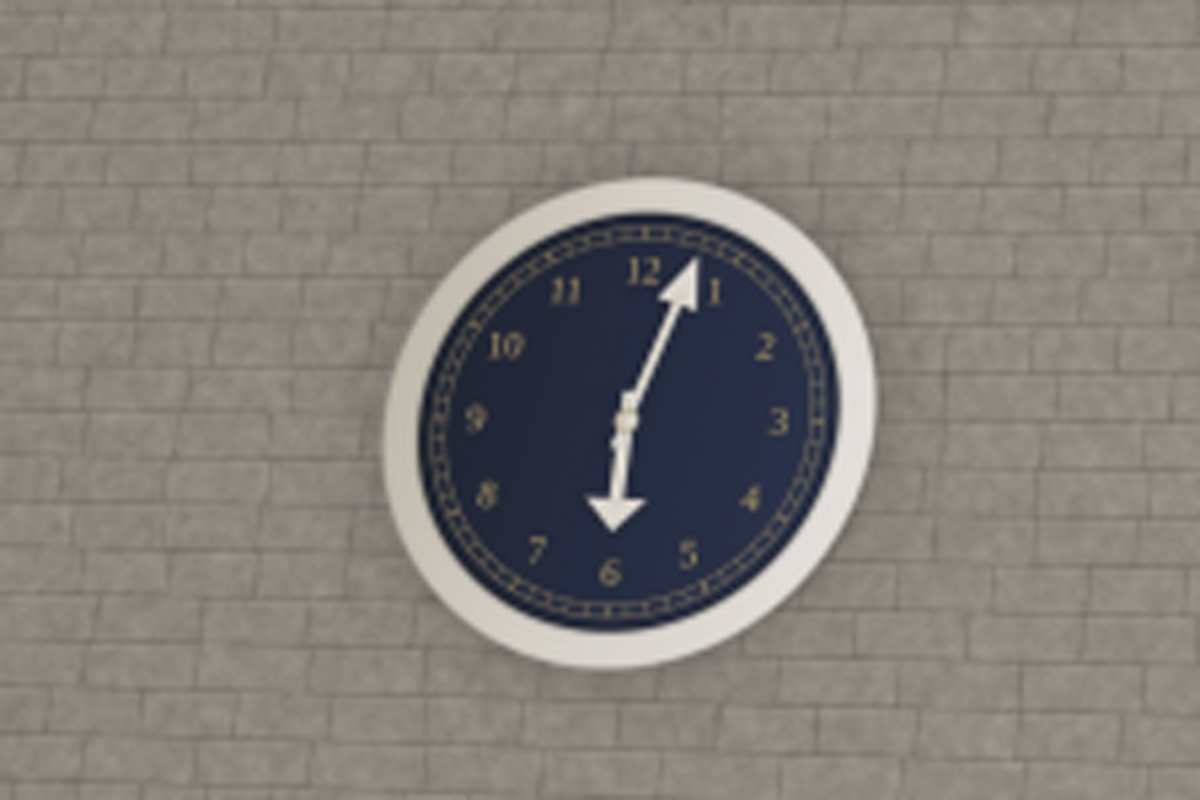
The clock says {"hour": 6, "minute": 3}
